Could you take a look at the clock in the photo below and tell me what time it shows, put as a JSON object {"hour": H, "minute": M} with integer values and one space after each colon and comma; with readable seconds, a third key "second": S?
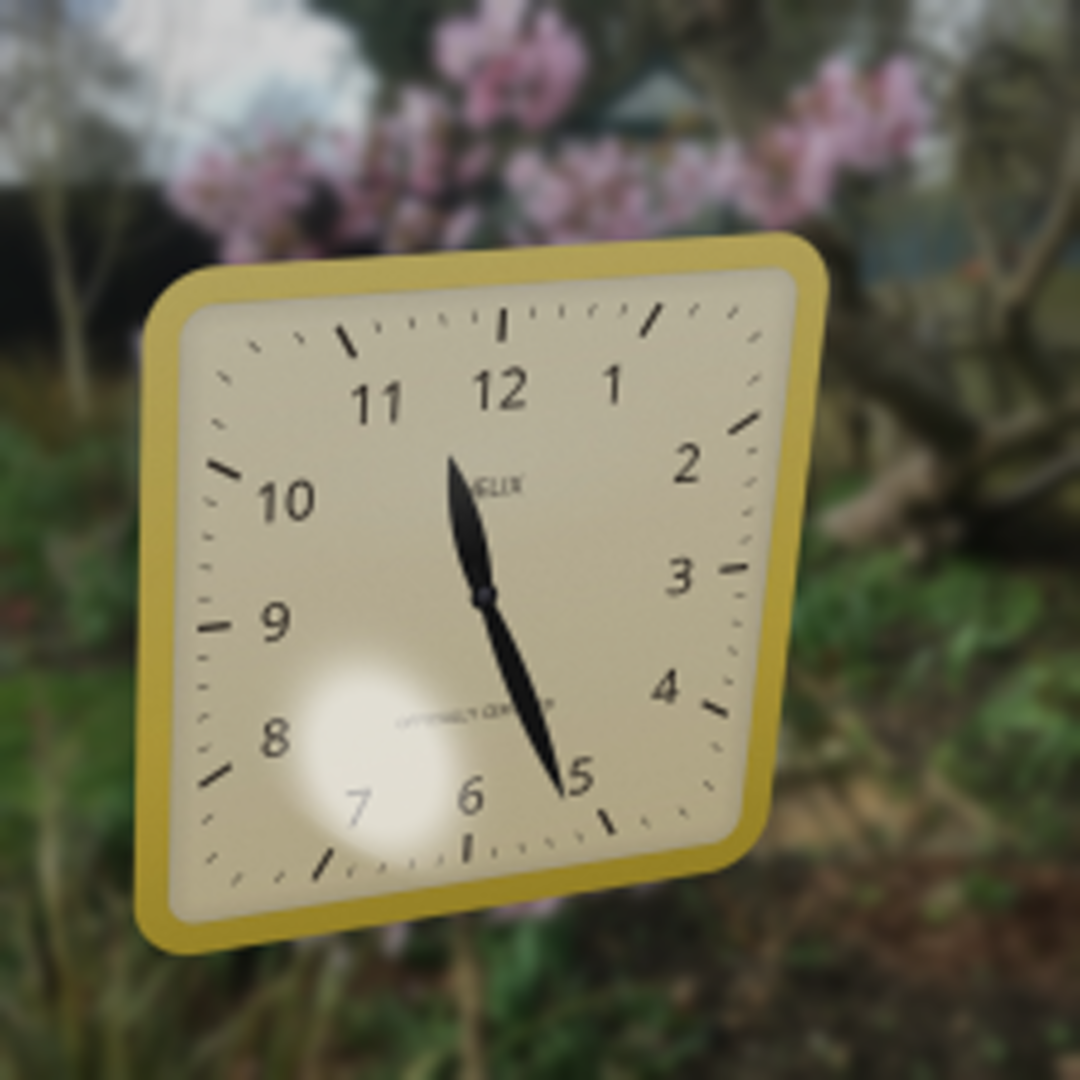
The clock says {"hour": 11, "minute": 26}
